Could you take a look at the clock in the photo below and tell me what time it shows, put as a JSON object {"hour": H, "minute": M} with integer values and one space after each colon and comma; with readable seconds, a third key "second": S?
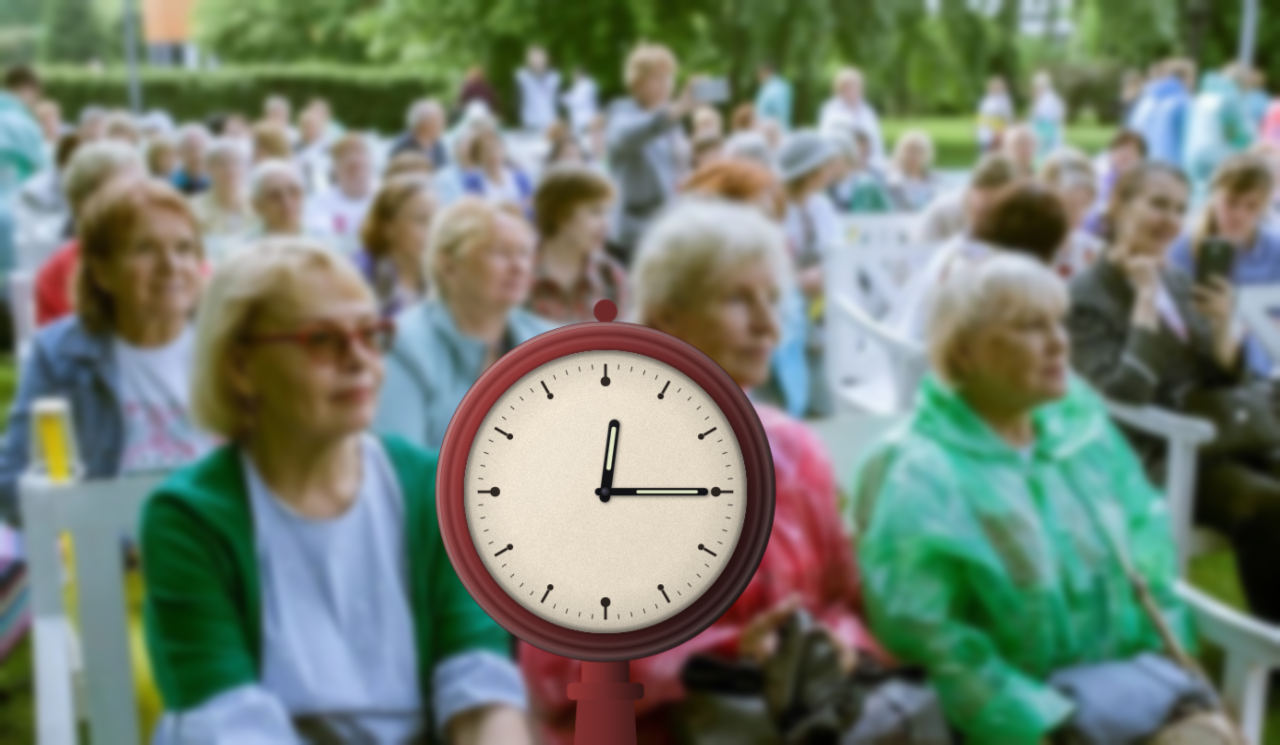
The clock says {"hour": 12, "minute": 15}
